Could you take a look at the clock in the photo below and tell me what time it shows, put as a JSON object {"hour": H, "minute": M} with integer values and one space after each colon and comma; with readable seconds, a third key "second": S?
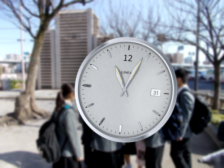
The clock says {"hour": 11, "minute": 4}
